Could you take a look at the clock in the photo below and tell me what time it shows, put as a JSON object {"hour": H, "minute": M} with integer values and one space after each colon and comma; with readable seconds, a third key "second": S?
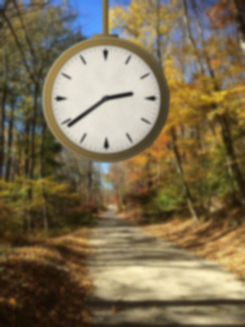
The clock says {"hour": 2, "minute": 39}
